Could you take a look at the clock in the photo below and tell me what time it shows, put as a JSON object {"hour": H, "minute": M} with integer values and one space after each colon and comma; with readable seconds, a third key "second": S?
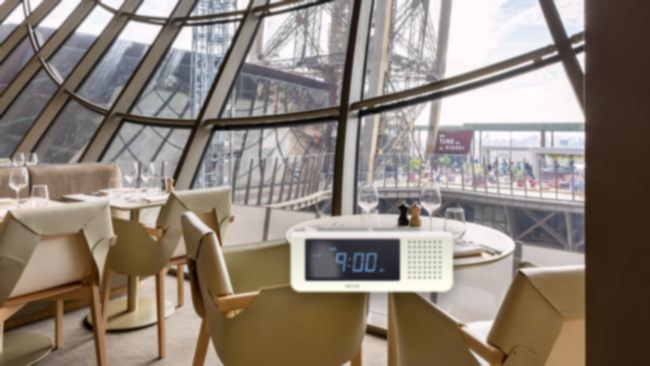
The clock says {"hour": 9, "minute": 0}
